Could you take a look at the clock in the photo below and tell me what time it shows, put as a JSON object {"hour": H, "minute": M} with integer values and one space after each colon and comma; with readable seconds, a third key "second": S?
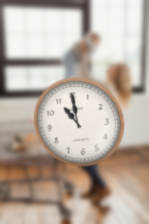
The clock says {"hour": 11, "minute": 0}
